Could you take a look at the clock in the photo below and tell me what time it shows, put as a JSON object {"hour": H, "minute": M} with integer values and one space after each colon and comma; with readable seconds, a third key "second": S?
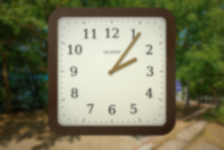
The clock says {"hour": 2, "minute": 6}
